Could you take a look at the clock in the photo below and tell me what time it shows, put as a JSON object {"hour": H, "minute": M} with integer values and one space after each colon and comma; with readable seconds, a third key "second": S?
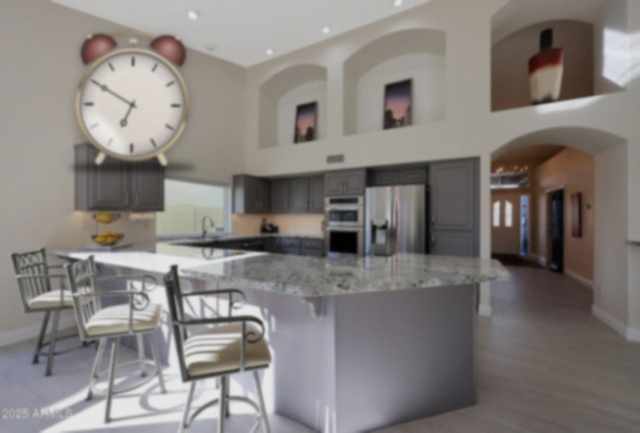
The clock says {"hour": 6, "minute": 50}
